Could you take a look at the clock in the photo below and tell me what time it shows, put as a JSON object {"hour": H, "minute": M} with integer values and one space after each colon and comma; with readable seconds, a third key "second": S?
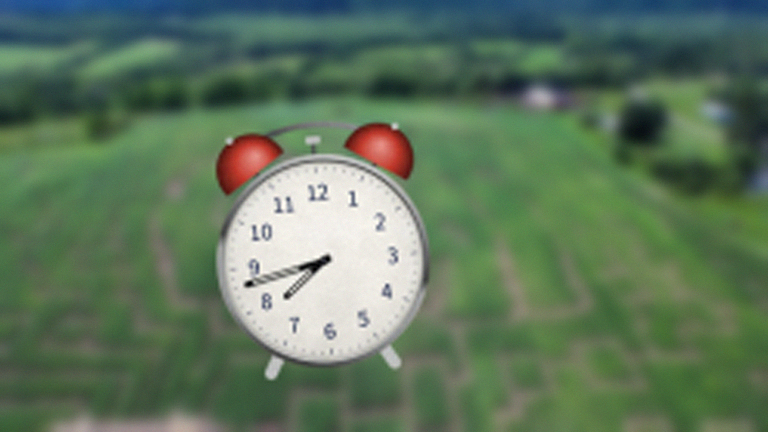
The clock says {"hour": 7, "minute": 43}
